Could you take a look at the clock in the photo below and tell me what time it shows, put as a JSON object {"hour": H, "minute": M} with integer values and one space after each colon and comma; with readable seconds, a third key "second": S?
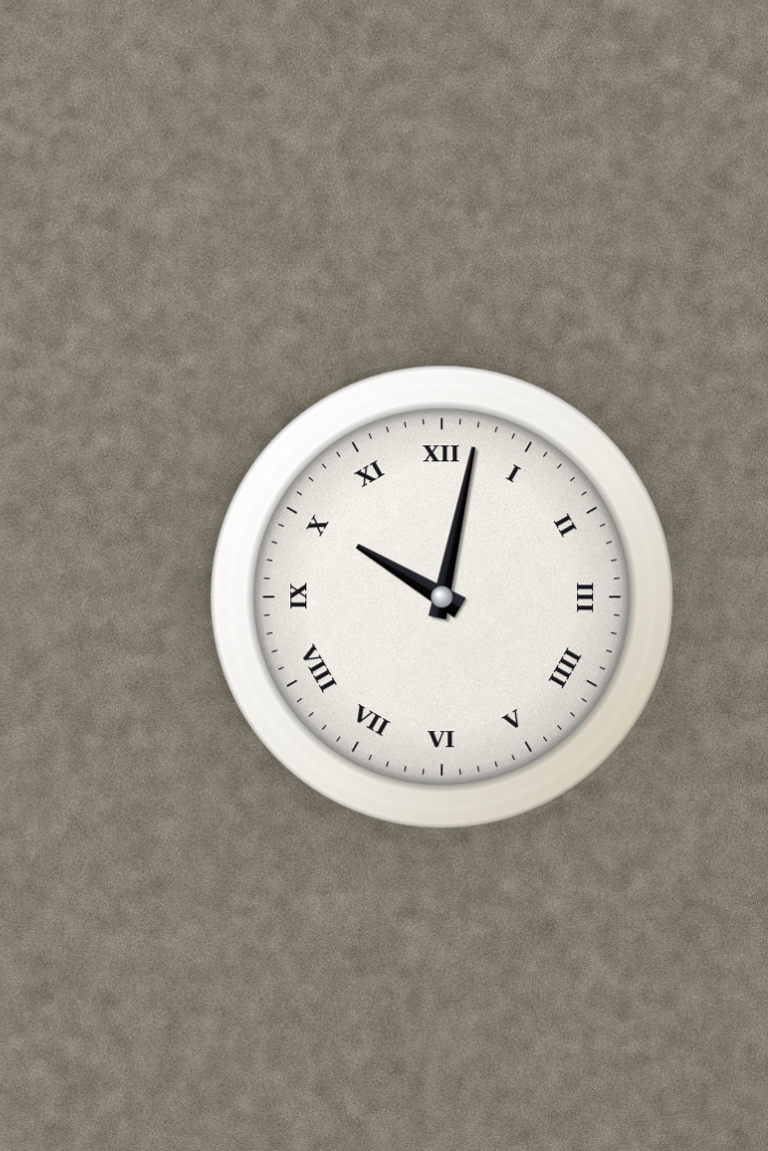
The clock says {"hour": 10, "minute": 2}
